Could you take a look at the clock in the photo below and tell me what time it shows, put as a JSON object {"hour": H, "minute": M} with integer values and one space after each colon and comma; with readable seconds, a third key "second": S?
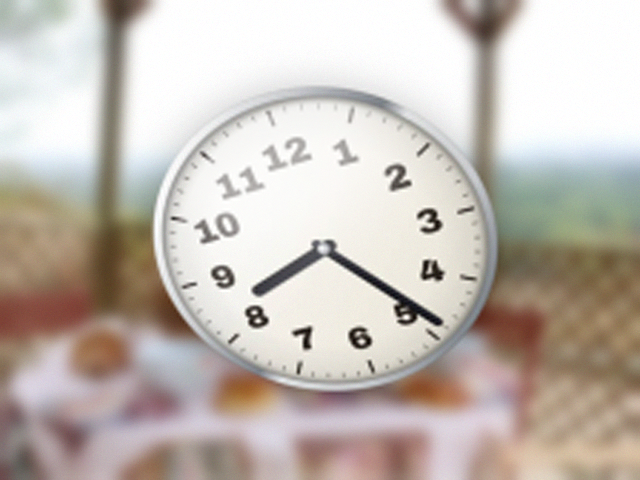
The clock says {"hour": 8, "minute": 24}
